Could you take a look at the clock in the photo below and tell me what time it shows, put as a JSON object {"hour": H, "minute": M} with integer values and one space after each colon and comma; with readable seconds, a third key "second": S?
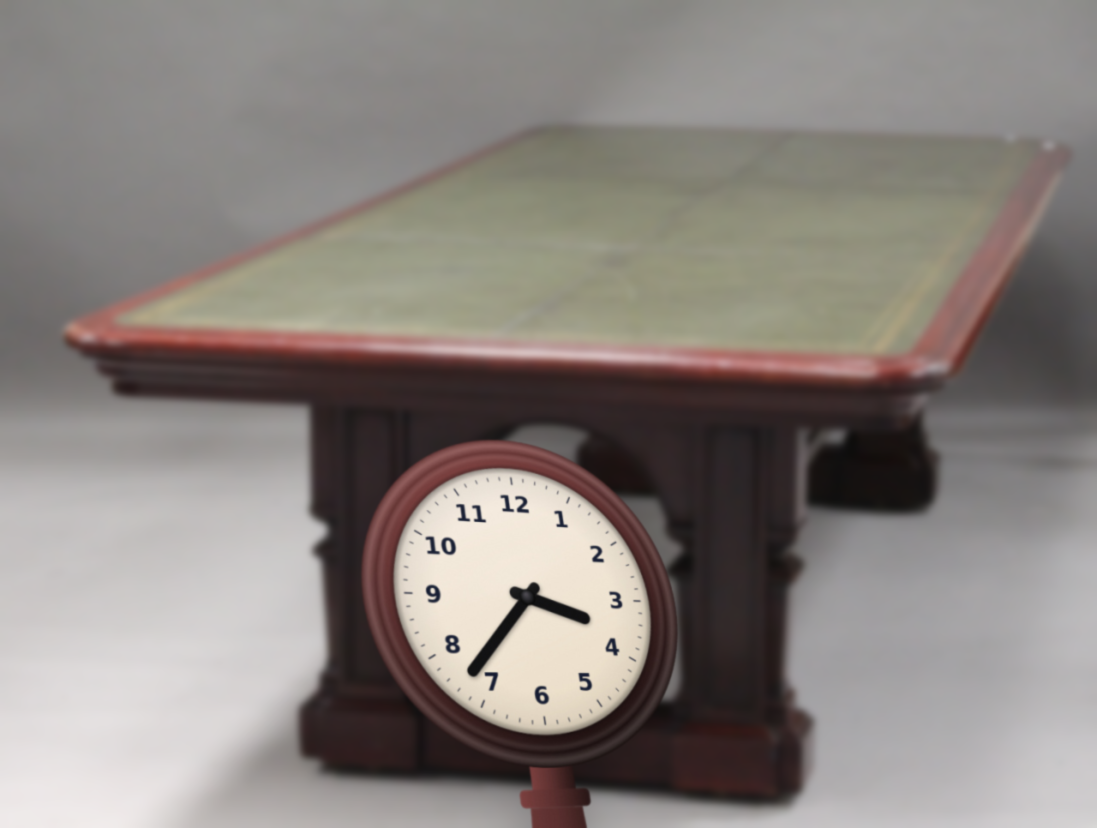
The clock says {"hour": 3, "minute": 37}
